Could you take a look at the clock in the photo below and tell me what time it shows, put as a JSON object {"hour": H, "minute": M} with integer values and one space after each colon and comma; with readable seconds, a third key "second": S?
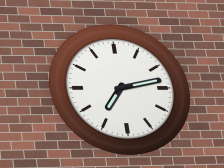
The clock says {"hour": 7, "minute": 13}
